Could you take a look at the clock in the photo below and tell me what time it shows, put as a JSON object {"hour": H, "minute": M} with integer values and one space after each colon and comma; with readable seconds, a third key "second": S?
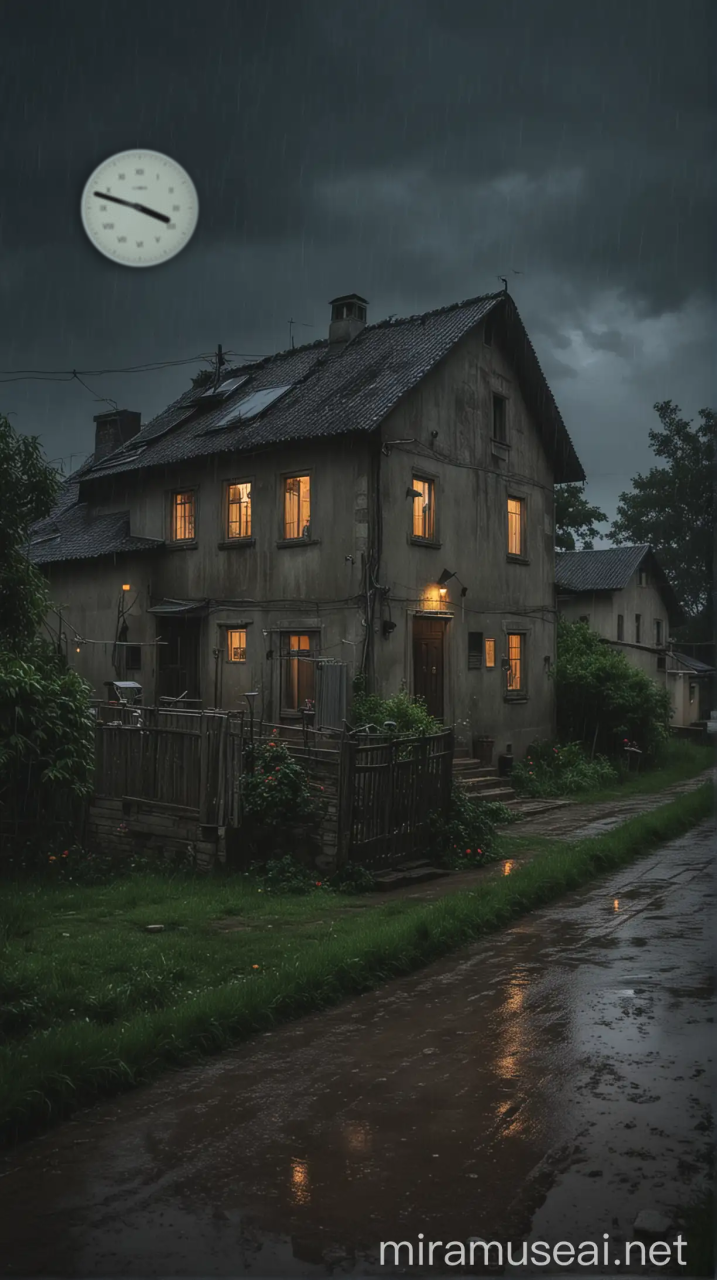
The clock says {"hour": 3, "minute": 48}
